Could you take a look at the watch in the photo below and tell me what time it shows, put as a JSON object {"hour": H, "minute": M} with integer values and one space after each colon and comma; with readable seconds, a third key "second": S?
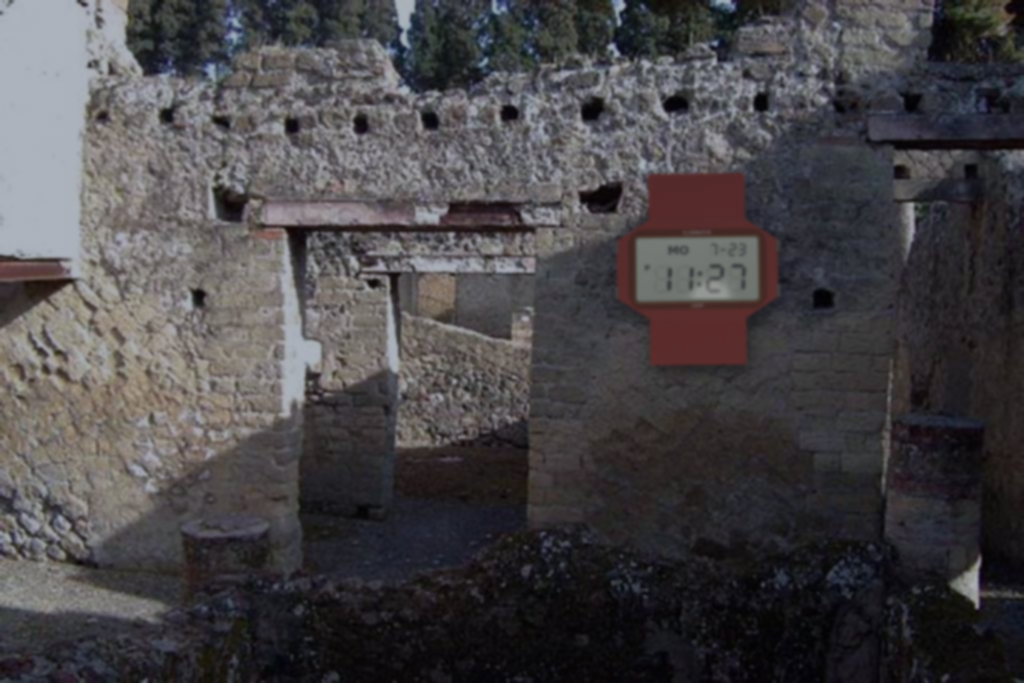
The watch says {"hour": 11, "minute": 27}
